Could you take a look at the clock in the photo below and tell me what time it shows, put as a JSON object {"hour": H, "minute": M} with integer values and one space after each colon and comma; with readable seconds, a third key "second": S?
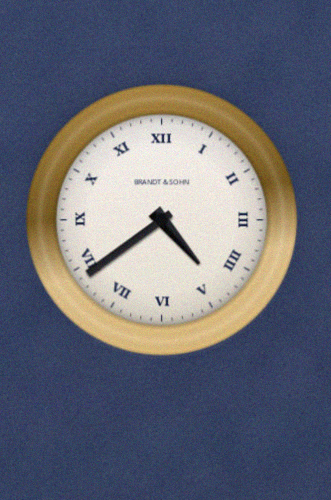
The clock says {"hour": 4, "minute": 39}
